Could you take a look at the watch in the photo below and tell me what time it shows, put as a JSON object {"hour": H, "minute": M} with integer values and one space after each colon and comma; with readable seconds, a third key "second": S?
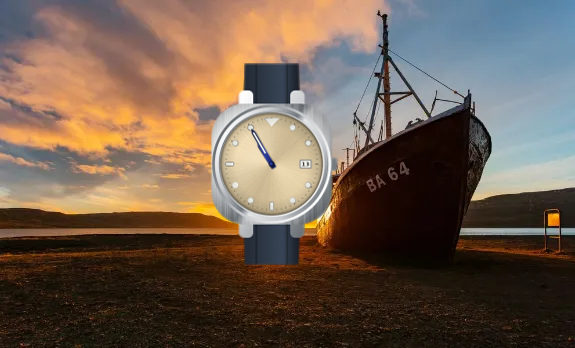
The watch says {"hour": 10, "minute": 55}
